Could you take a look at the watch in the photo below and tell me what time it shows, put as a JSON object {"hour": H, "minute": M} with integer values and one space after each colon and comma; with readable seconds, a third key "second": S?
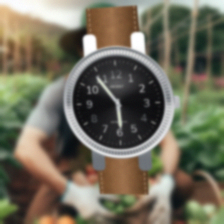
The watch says {"hour": 5, "minute": 54}
